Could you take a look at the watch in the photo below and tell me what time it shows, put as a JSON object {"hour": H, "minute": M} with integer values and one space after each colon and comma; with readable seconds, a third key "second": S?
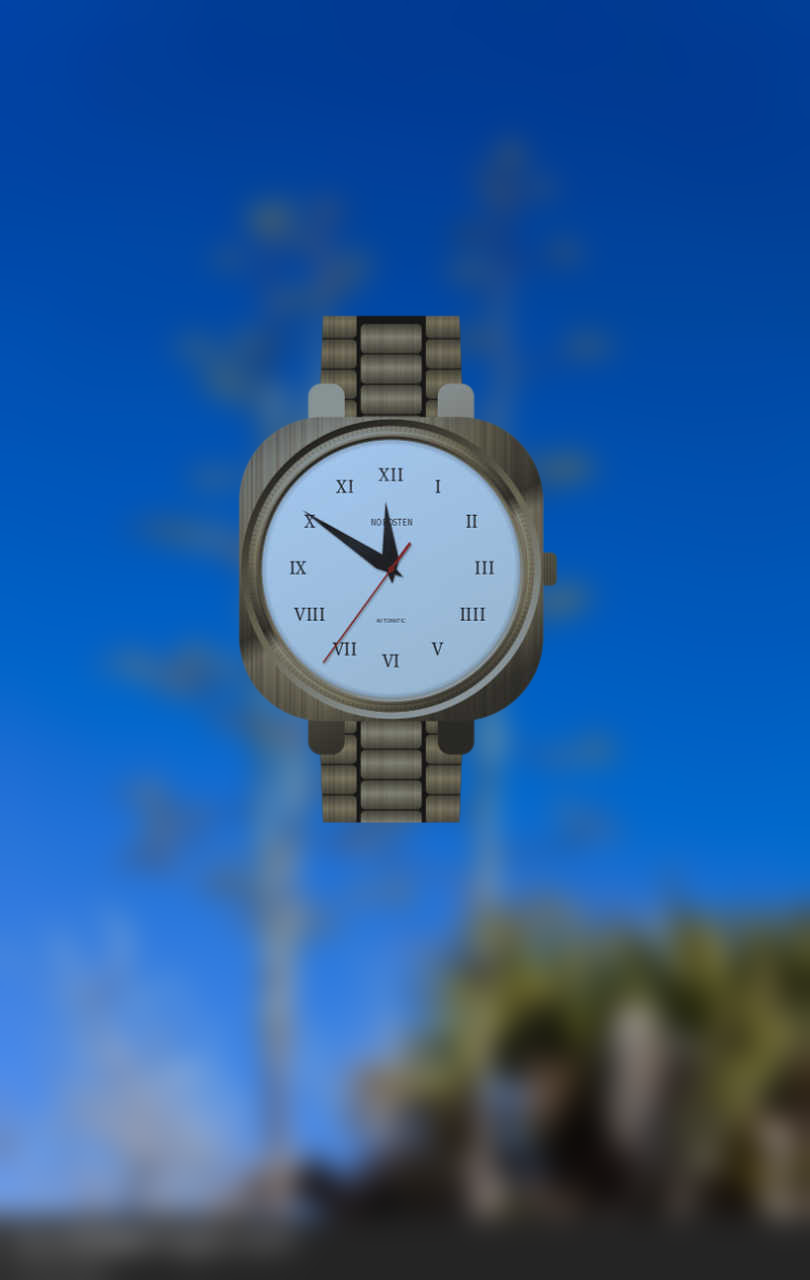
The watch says {"hour": 11, "minute": 50, "second": 36}
